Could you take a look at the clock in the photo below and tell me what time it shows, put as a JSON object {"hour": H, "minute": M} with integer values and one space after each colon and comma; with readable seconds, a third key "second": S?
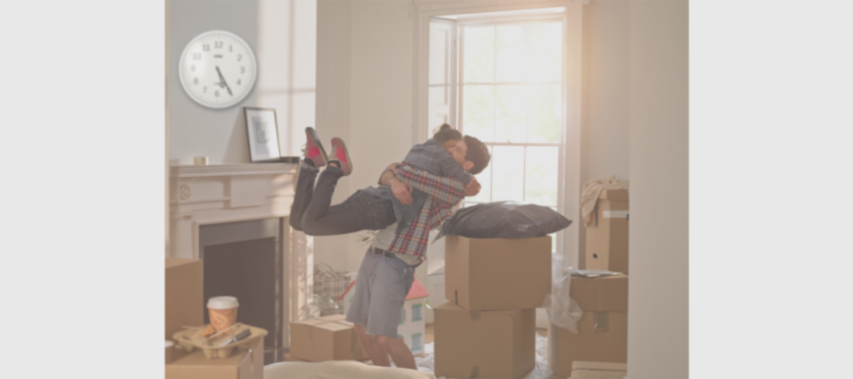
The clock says {"hour": 5, "minute": 25}
